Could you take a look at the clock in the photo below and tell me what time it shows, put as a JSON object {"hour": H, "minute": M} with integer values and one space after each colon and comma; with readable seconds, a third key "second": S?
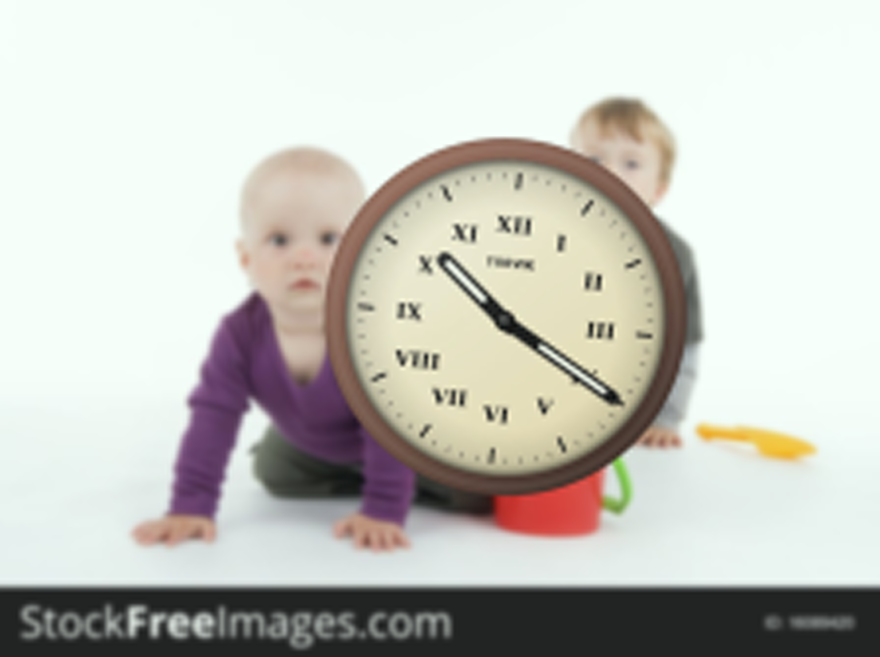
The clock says {"hour": 10, "minute": 20}
